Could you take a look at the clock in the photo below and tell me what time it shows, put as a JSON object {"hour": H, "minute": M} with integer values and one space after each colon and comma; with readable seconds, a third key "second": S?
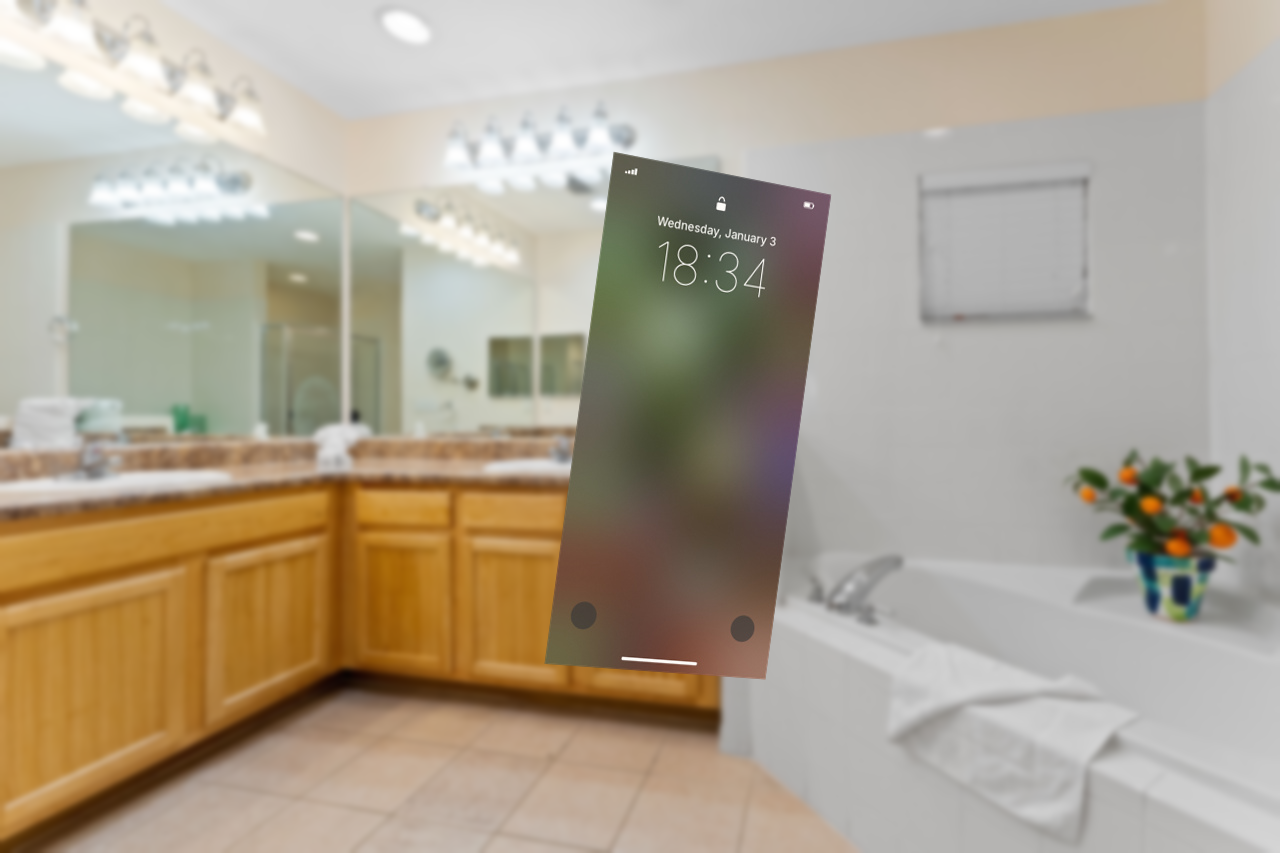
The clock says {"hour": 18, "minute": 34}
